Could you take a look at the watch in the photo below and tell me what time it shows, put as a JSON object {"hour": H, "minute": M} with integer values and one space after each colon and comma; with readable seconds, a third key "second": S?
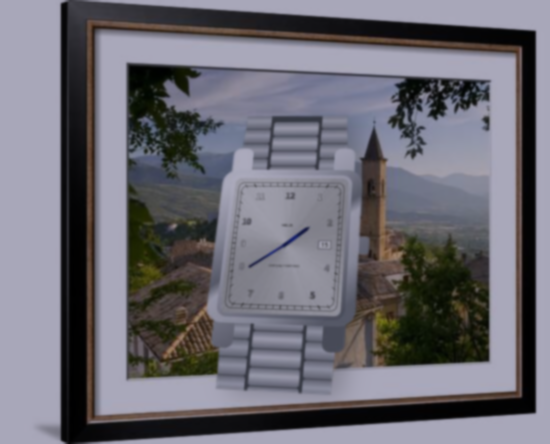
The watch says {"hour": 1, "minute": 39}
